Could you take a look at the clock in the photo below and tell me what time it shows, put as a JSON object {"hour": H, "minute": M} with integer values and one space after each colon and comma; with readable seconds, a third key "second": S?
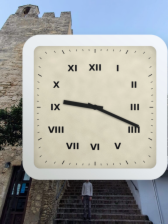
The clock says {"hour": 9, "minute": 19}
